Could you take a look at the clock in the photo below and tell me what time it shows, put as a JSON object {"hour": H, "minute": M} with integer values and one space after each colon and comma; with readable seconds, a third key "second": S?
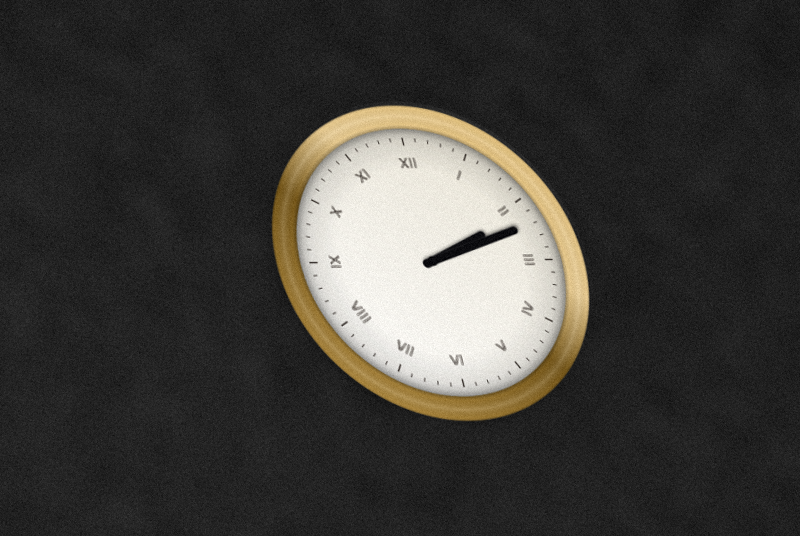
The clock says {"hour": 2, "minute": 12}
